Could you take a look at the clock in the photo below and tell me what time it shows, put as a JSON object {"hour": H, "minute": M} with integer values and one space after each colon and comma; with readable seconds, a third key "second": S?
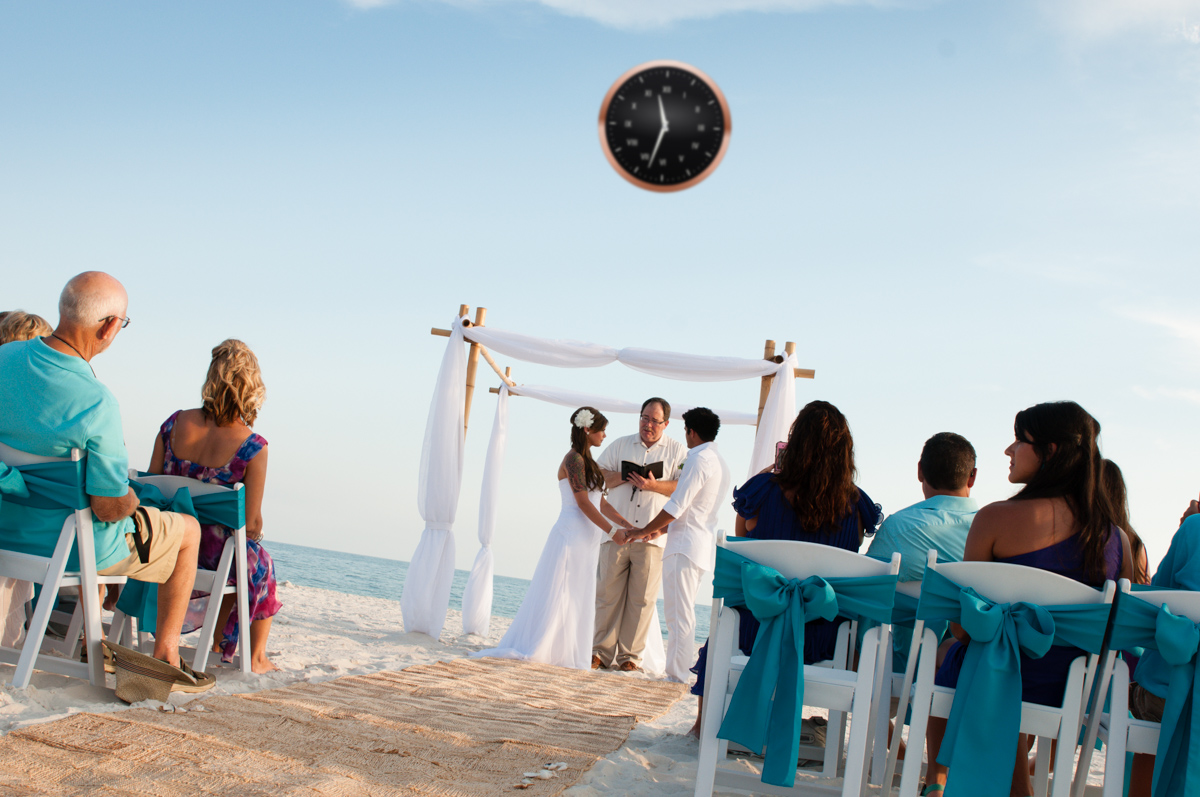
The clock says {"hour": 11, "minute": 33}
